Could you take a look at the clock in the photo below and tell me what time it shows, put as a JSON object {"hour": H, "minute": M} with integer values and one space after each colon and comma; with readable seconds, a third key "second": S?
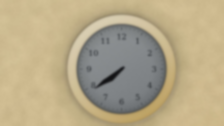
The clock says {"hour": 7, "minute": 39}
